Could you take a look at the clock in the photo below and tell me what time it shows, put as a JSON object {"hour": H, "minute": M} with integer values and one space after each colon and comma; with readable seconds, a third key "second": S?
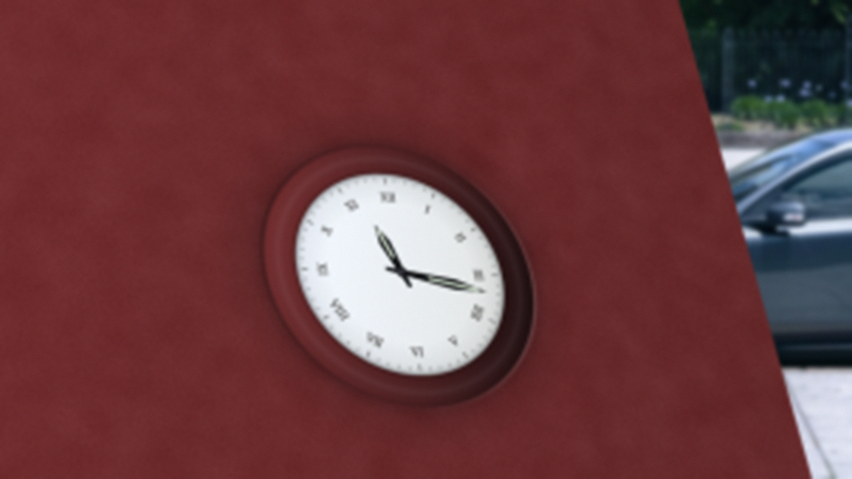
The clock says {"hour": 11, "minute": 17}
